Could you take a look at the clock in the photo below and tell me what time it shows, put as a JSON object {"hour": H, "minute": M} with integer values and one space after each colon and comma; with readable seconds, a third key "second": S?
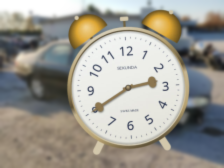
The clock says {"hour": 2, "minute": 40}
